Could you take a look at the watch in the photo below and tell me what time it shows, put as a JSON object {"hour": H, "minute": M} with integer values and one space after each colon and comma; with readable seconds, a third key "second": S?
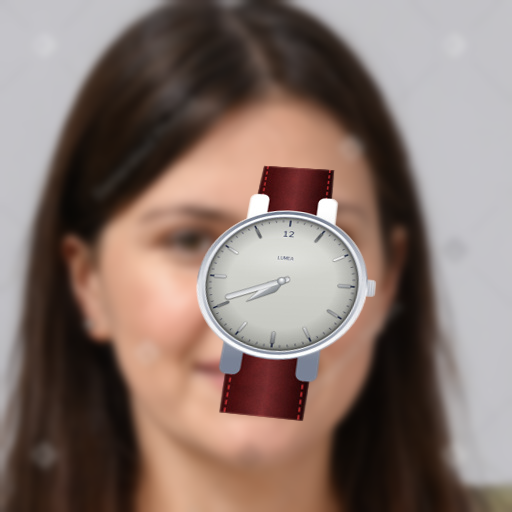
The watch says {"hour": 7, "minute": 41}
